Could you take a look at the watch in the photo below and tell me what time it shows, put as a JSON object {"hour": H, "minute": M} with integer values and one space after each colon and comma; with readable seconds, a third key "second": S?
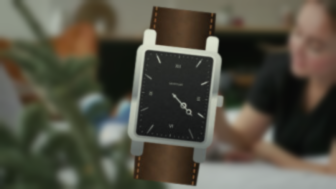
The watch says {"hour": 4, "minute": 22}
